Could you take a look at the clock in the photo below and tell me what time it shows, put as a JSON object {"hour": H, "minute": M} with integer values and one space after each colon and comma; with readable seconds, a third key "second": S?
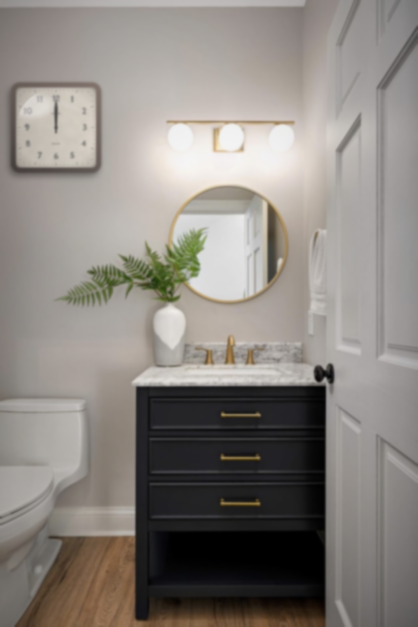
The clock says {"hour": 12, "minute": 0}
